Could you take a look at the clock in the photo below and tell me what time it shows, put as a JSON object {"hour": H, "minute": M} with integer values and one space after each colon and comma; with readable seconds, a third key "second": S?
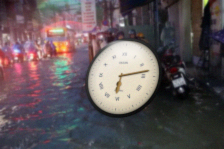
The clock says {"hour": 6, "minute": 13}
